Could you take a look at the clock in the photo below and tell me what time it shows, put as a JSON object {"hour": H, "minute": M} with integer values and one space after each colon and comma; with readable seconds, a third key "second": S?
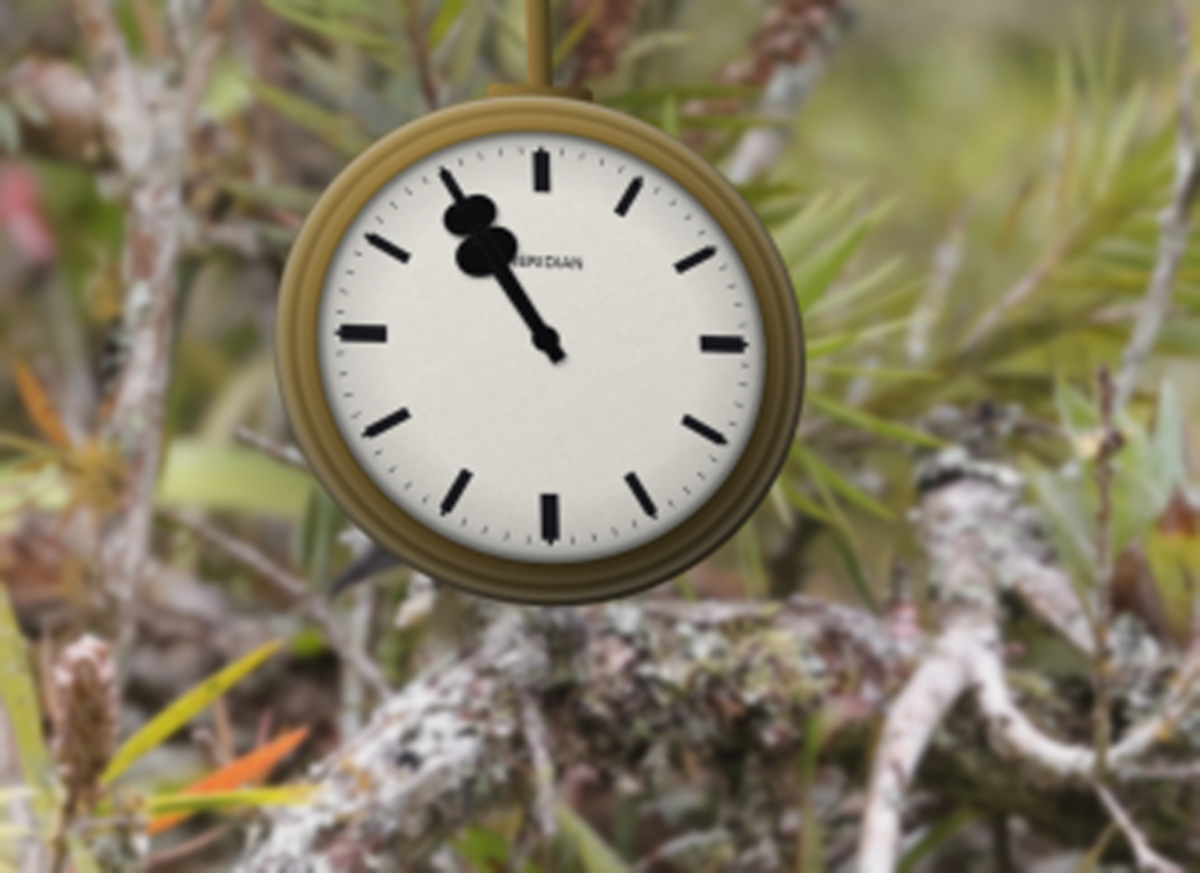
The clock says {"hour": 10, "minute": 55}
